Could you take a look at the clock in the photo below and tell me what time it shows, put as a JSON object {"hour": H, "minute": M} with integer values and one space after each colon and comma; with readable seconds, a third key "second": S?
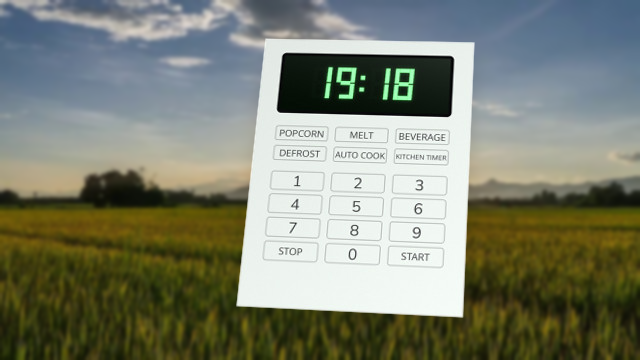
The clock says {"hour": 19, "minute": 18}
